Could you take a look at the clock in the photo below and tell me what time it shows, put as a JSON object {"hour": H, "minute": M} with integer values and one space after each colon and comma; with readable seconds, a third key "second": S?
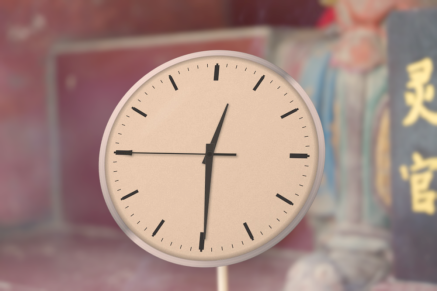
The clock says {"hour": 12, "minute": 29, "second": 45}
